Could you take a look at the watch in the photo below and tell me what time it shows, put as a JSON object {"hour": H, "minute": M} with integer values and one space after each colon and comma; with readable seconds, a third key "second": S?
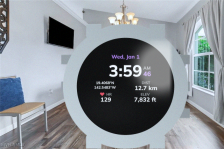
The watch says {"hour": 3, "minute": 59}
